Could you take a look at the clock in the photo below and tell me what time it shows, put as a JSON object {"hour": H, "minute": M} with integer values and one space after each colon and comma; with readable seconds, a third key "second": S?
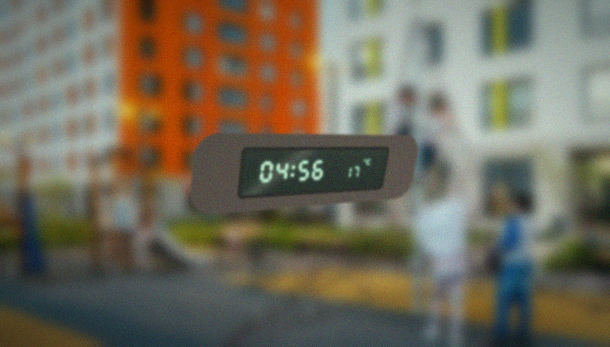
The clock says {"hour": 4, "minute": 56}
